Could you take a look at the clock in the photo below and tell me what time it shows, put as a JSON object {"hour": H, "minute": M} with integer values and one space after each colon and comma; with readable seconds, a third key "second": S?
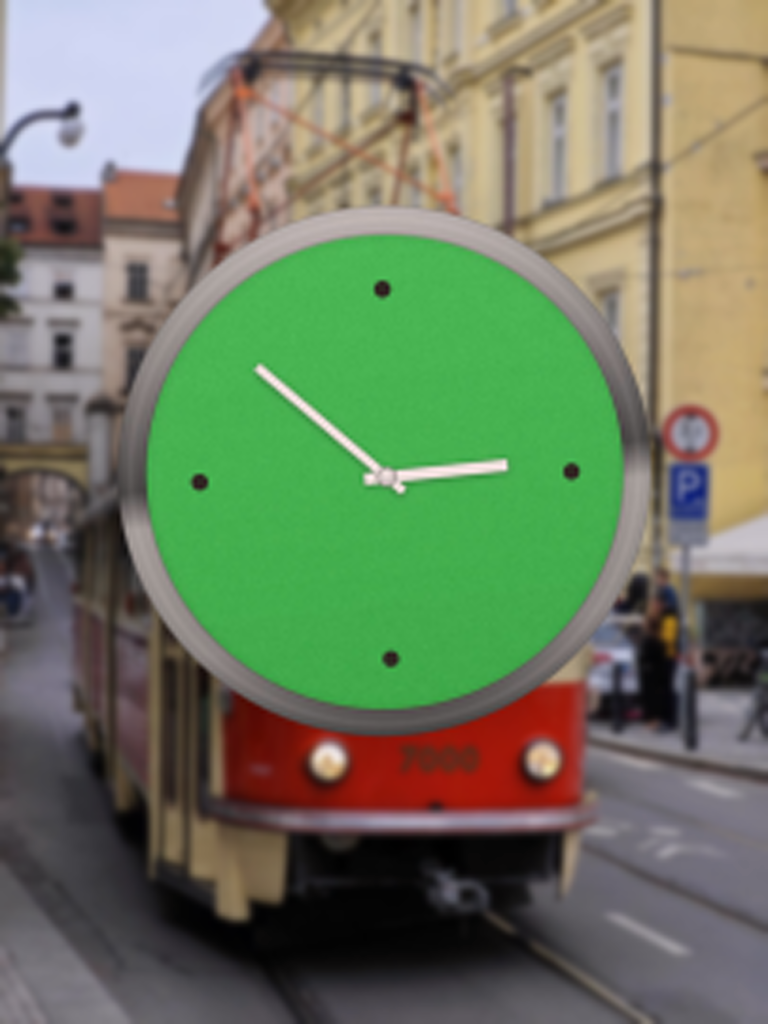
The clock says {"hour": 2, "minute": 52}
